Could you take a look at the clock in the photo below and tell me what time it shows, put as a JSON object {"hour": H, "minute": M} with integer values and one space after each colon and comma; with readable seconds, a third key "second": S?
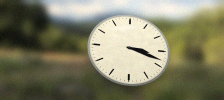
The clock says {"hour": 3, "minute": 18}
